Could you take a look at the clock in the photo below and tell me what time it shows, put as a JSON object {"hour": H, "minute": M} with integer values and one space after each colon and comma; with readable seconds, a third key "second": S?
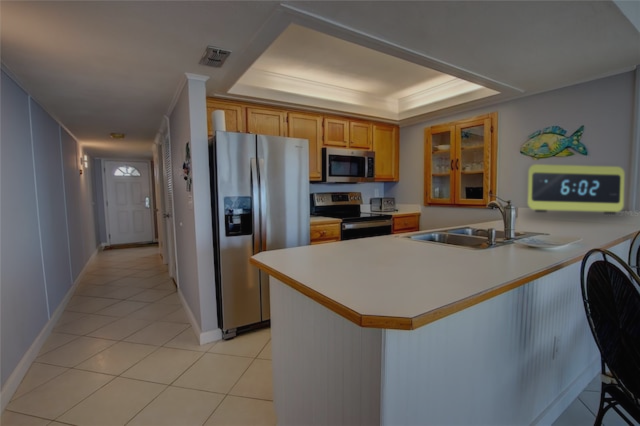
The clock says {"hour": 6, "minute": 2}
